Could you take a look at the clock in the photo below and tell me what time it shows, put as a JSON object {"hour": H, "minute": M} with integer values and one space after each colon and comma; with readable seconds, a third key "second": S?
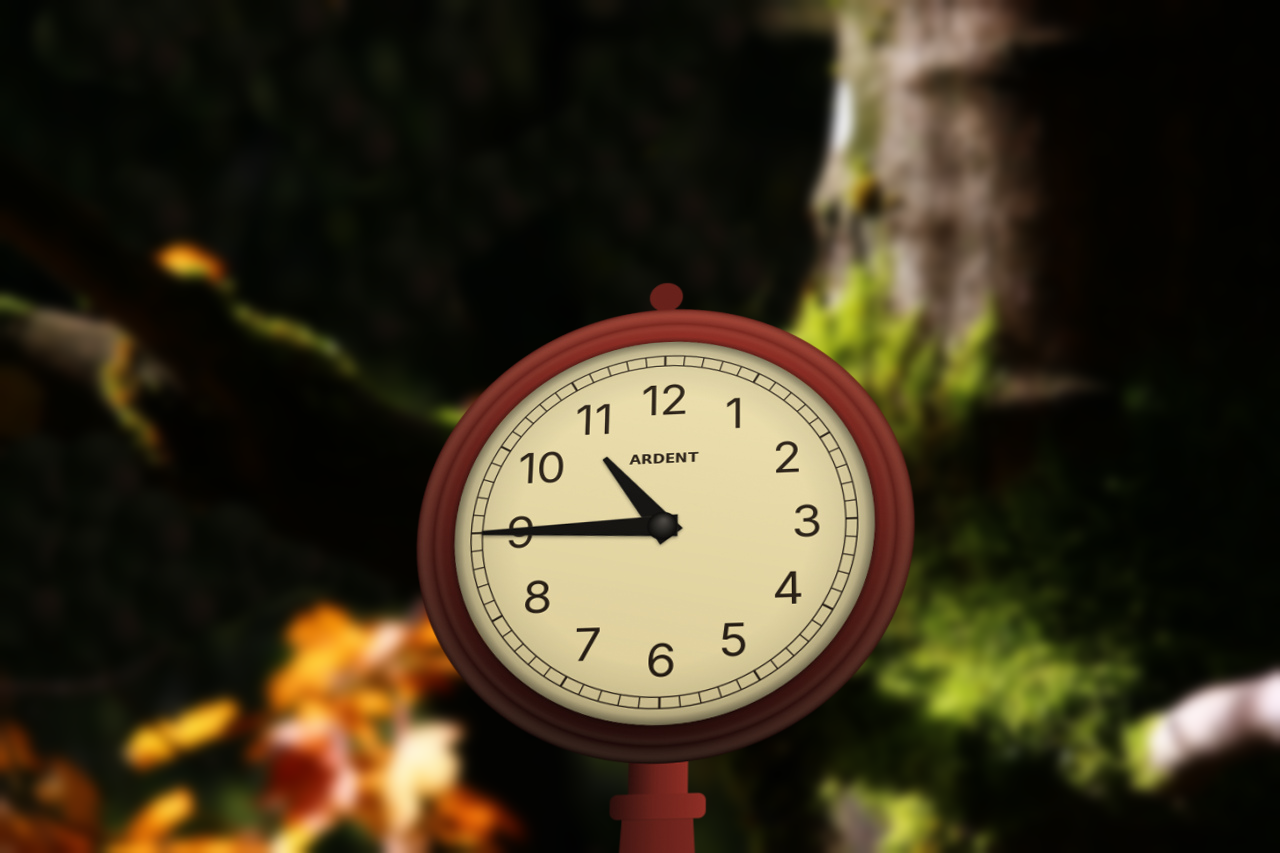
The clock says {"hour": 10, "minute": 45}
